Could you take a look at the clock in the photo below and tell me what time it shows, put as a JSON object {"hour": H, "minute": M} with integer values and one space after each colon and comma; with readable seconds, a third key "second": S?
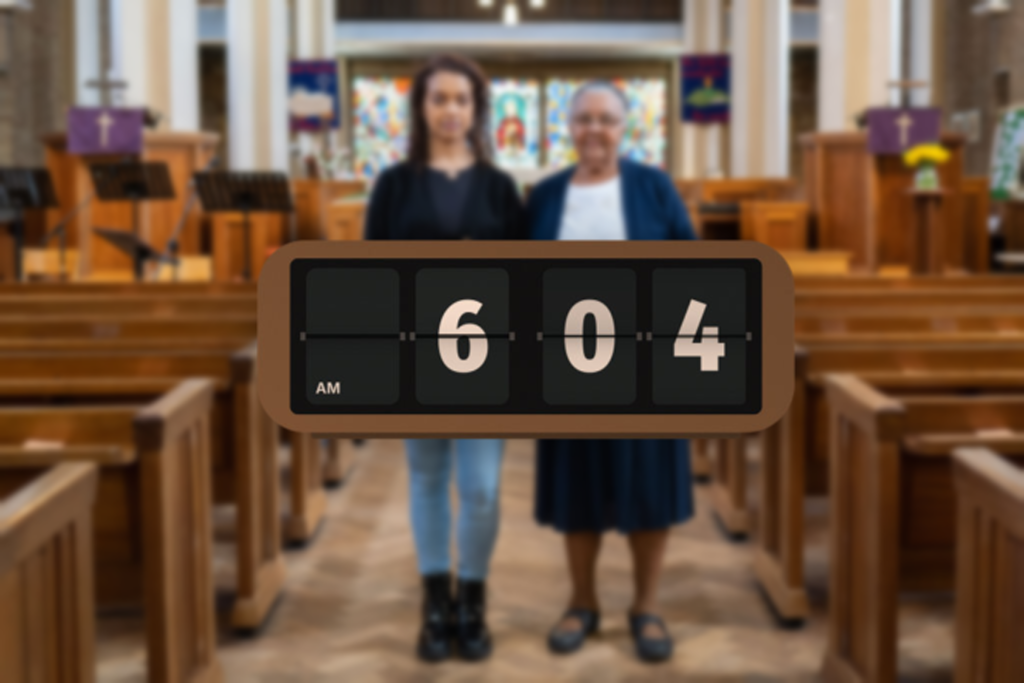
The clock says {"hour": 6, "minute": 4}
